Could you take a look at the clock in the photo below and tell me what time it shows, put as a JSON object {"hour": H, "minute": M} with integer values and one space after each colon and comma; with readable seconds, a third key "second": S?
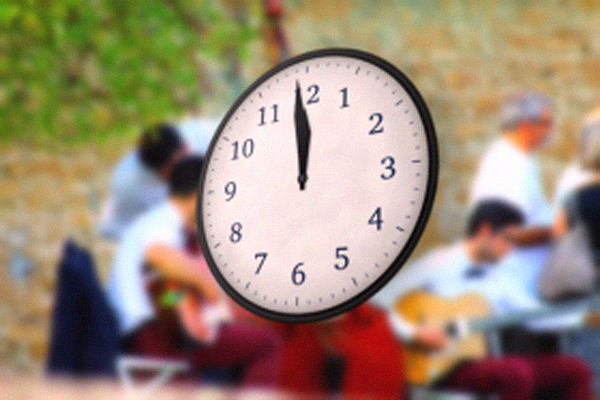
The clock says {"hour": 11, "minute": 59}
